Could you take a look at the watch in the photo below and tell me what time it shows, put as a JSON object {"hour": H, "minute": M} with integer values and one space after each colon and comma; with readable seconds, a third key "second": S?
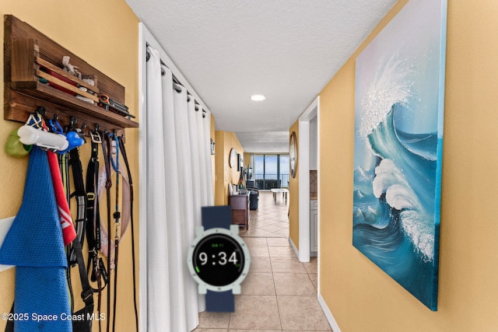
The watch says {"hour": 9, "minute": 34}
